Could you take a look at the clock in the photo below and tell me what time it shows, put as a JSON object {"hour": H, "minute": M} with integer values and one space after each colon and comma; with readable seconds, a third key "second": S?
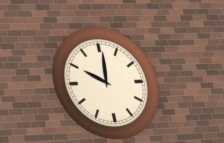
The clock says {"hour": 10, "minute": 1}
